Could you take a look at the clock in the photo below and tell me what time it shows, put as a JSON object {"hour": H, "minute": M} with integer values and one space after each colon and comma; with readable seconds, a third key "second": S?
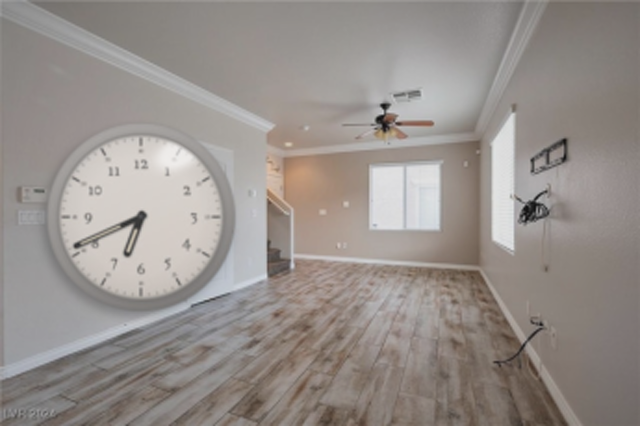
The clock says {"hour": 6, "minute": 41}
